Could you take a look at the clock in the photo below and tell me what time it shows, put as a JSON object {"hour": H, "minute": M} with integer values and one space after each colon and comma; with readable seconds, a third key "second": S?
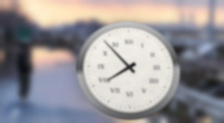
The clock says {"hour": 7, "minute": 53}
